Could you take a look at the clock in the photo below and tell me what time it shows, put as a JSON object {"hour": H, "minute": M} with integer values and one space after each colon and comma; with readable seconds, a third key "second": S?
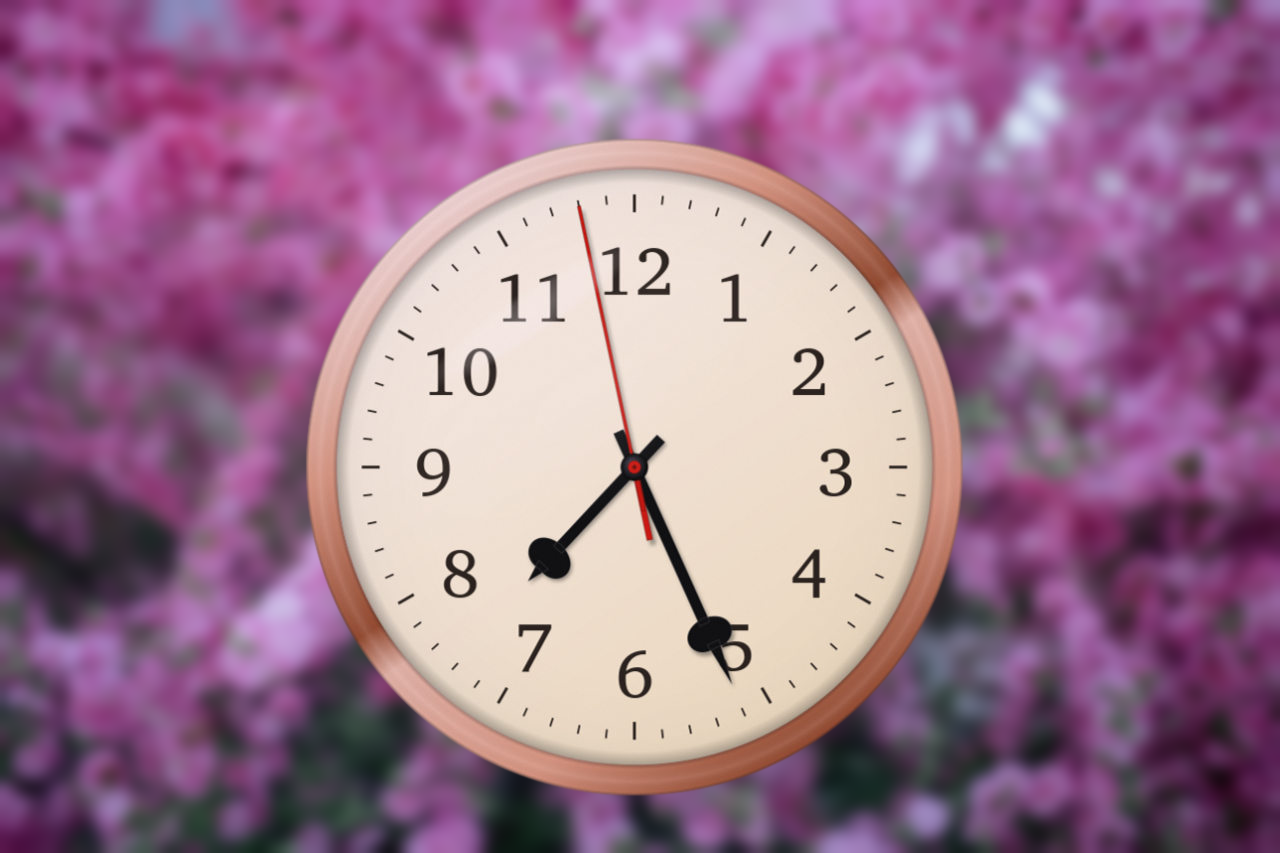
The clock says {"hour": 7, "minute": 25, "second": 58}
